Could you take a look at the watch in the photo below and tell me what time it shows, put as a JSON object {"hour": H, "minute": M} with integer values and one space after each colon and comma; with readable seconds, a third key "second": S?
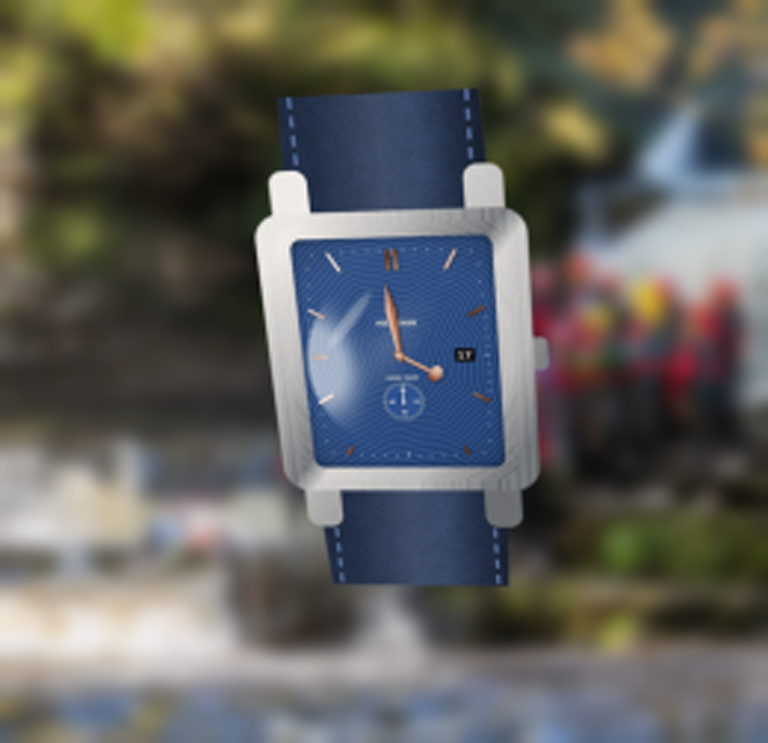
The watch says {"hour": 3, "minute": 59}
